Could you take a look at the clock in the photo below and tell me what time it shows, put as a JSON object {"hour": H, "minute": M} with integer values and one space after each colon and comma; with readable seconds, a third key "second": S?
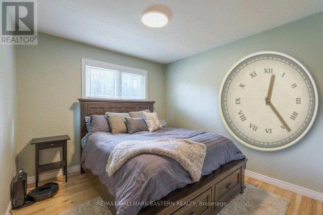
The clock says {"hour": 12, "minute": 24}
